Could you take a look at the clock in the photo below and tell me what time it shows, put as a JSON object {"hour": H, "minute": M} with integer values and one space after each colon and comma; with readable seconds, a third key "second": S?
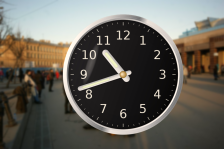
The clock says {"hour": 10, "minute": 42}
